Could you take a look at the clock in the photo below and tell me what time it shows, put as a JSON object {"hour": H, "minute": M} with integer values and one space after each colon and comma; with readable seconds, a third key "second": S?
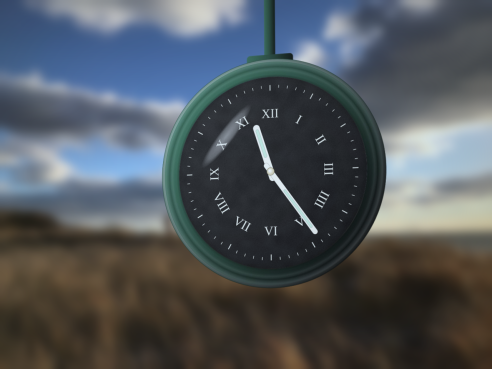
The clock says {"hour": 11, "minute": 24}
